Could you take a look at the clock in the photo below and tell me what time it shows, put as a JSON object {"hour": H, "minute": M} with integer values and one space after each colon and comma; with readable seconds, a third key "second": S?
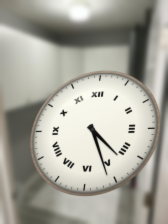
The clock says {"hour": 4, "minute": 26}
